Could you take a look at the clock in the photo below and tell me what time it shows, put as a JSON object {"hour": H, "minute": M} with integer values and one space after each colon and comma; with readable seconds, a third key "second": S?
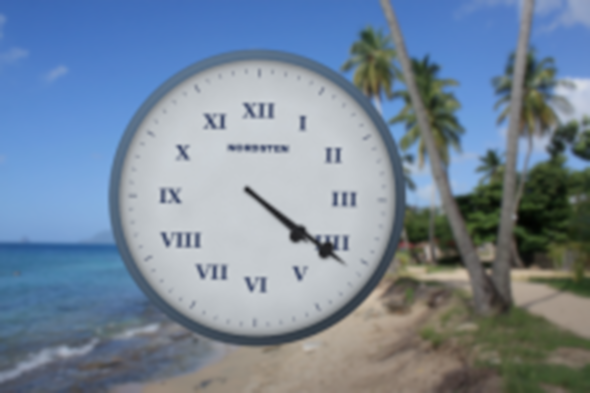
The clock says {"hour": 4, "minute": 21}
